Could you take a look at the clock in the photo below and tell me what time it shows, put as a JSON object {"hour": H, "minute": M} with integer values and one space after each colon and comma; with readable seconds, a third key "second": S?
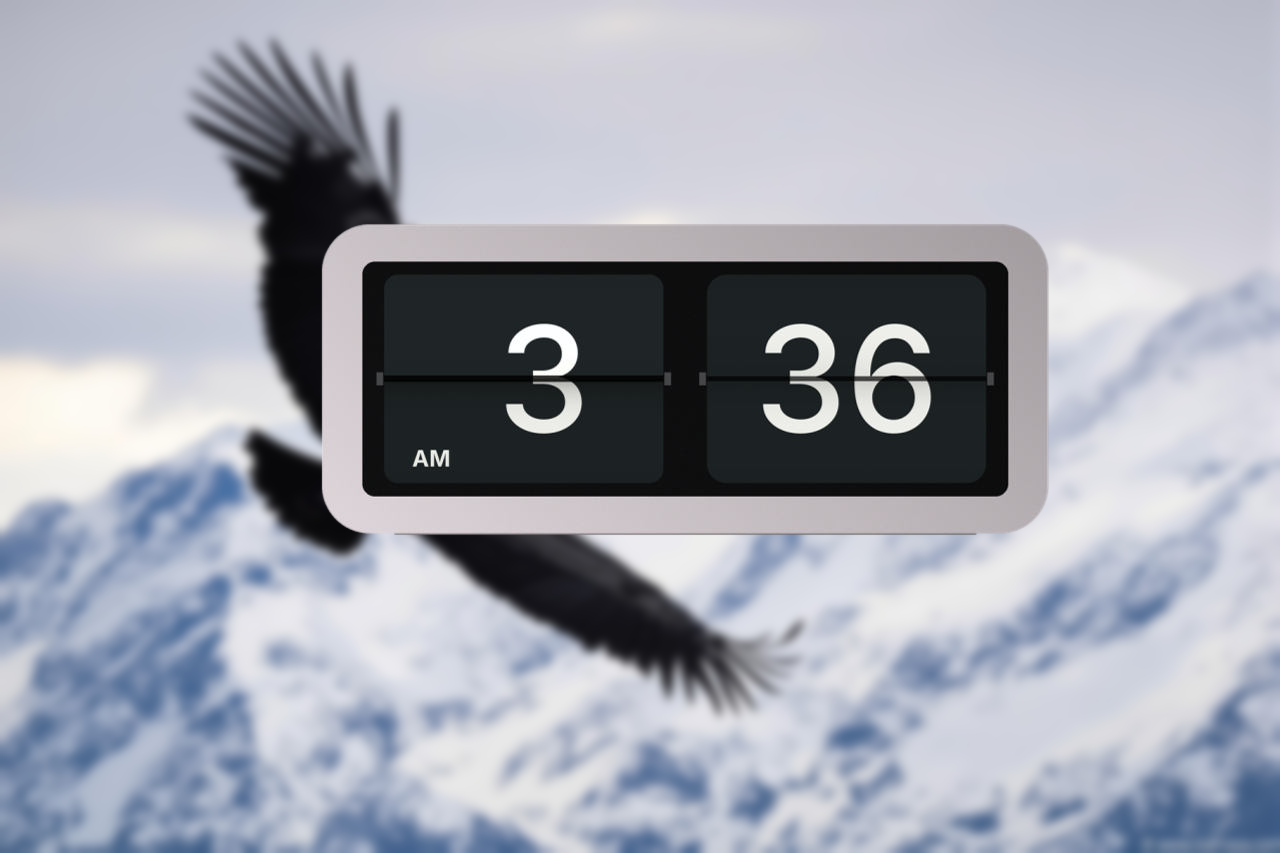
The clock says {"hour": 3, "minute": 36}
